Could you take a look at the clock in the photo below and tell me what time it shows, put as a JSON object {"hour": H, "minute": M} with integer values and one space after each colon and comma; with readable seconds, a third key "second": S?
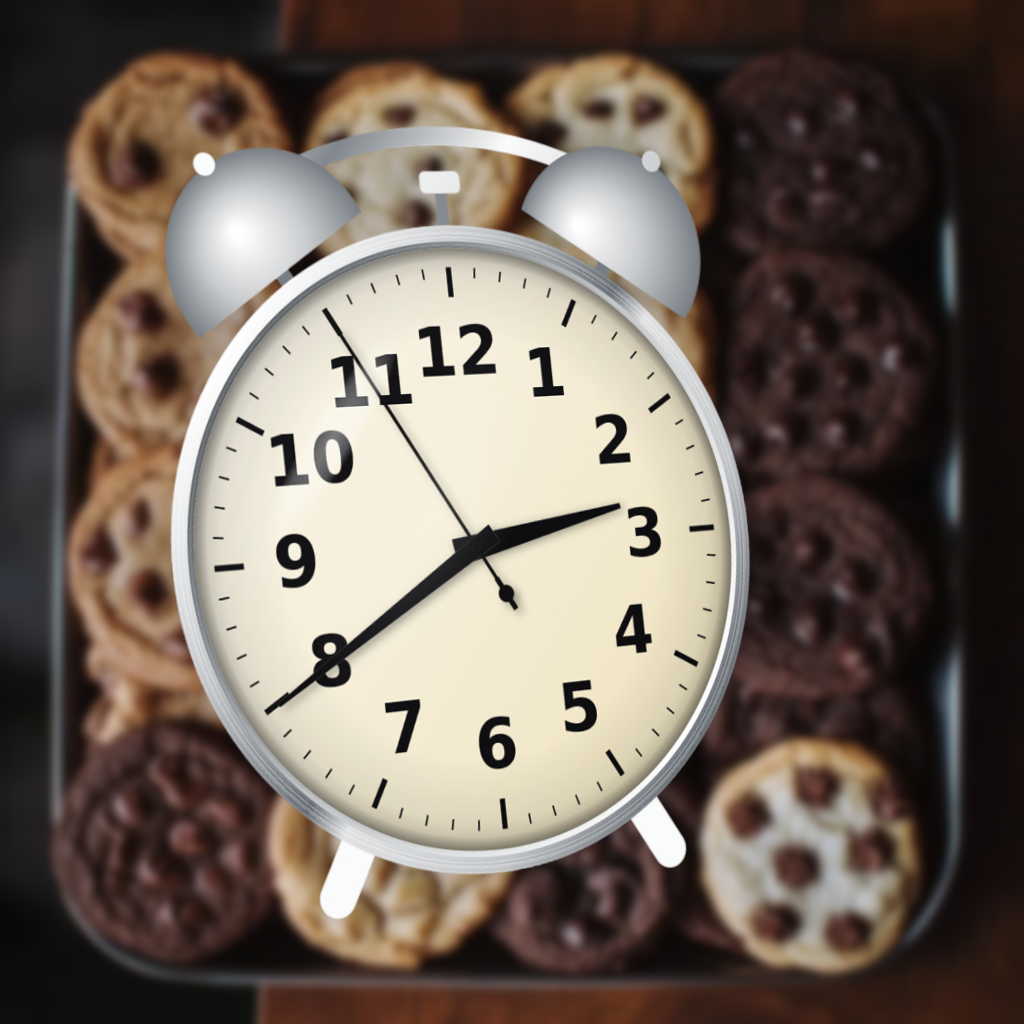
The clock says {"hour": 2, "minute": 39, "second": 55}
